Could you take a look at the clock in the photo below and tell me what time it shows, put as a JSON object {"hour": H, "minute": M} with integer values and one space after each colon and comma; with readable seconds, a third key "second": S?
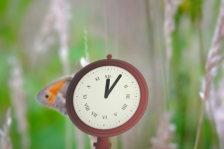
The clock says {"hour": 12, "minute": 5}
